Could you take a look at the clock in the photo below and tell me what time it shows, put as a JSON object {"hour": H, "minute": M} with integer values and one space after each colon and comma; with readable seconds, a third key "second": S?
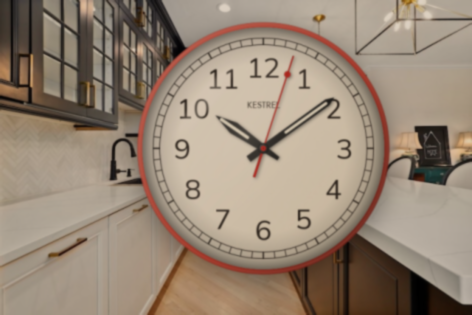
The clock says {"hour": 10, "minute": 9, "second": 3}
